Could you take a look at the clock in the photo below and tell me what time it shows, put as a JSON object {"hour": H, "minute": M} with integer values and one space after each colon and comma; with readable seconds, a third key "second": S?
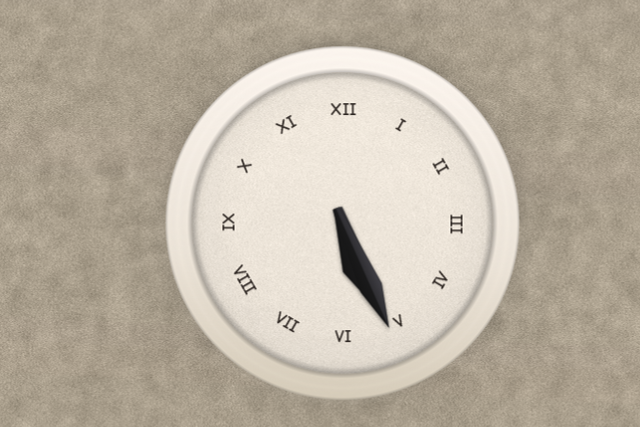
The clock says {"hour": 5, "minute": 26}
